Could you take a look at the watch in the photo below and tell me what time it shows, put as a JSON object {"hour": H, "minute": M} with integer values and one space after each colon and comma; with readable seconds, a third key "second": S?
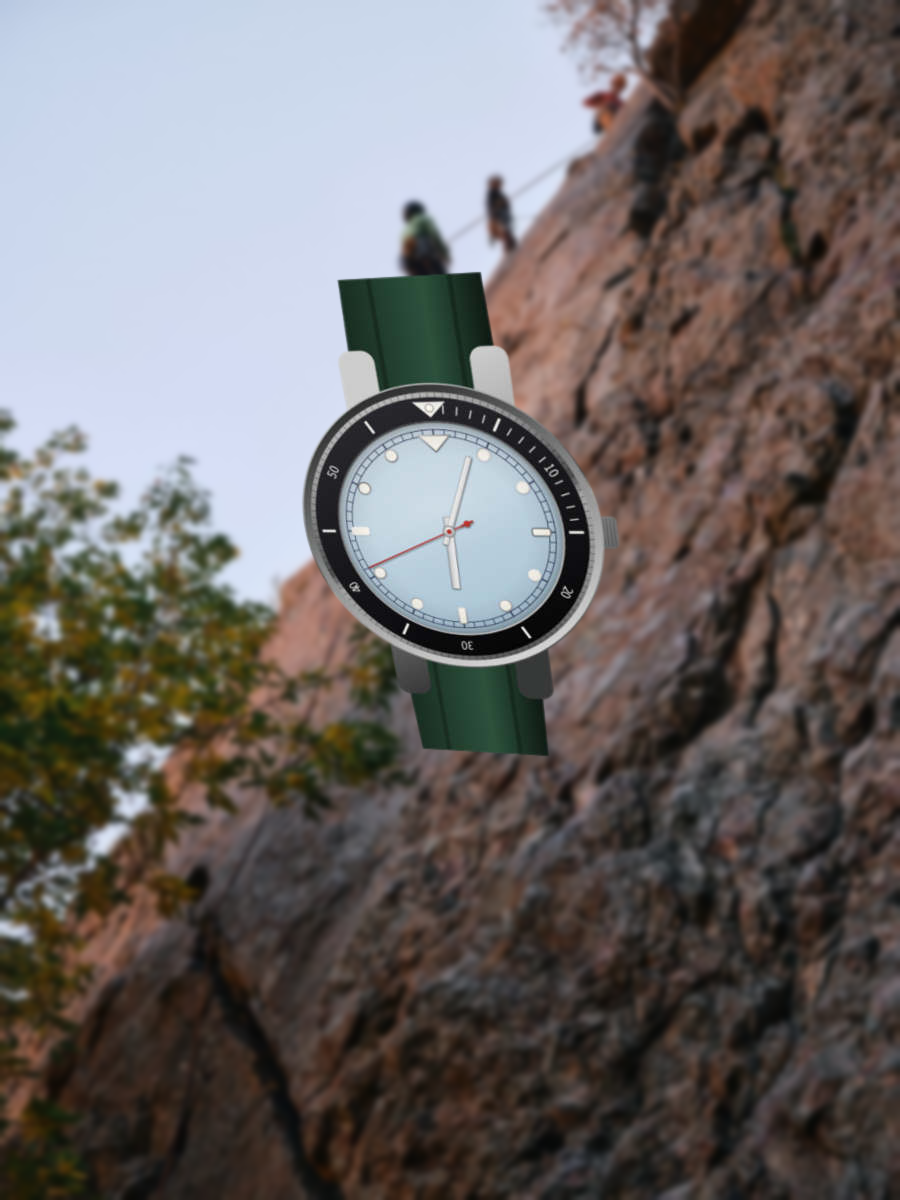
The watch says {"hour": 6, "minute": 3, "second": 41}
